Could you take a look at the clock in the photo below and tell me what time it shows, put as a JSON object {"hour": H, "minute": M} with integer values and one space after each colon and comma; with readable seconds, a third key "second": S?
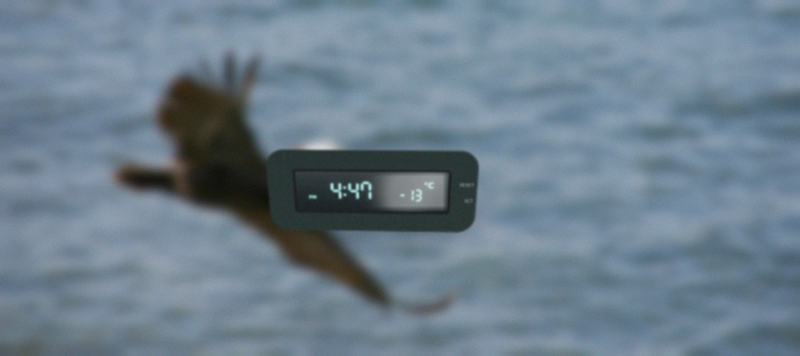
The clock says {"hour": 4, "minute": 47}
